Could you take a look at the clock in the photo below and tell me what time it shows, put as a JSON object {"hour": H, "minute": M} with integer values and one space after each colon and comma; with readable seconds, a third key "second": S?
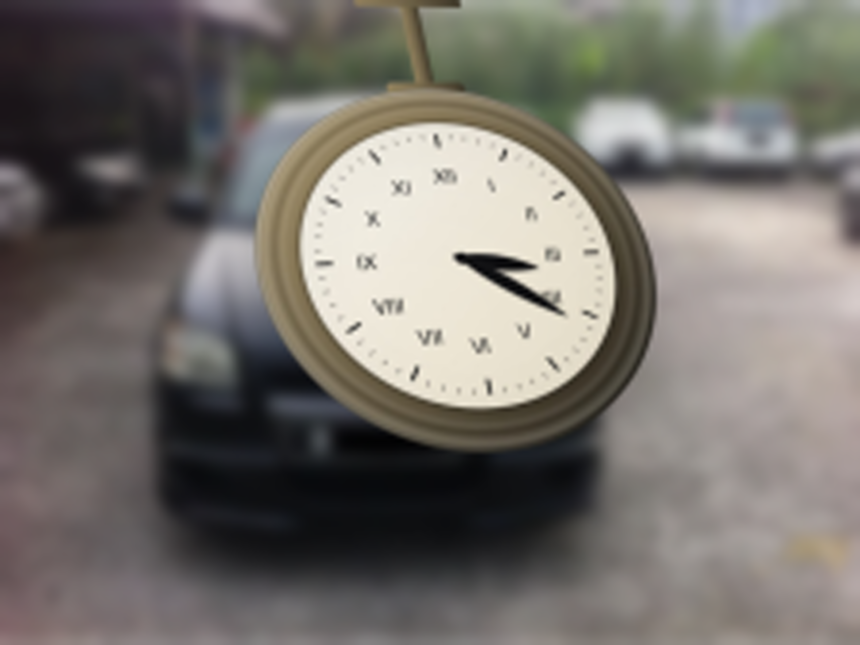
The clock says {"hour": 3, "minute": 21}
